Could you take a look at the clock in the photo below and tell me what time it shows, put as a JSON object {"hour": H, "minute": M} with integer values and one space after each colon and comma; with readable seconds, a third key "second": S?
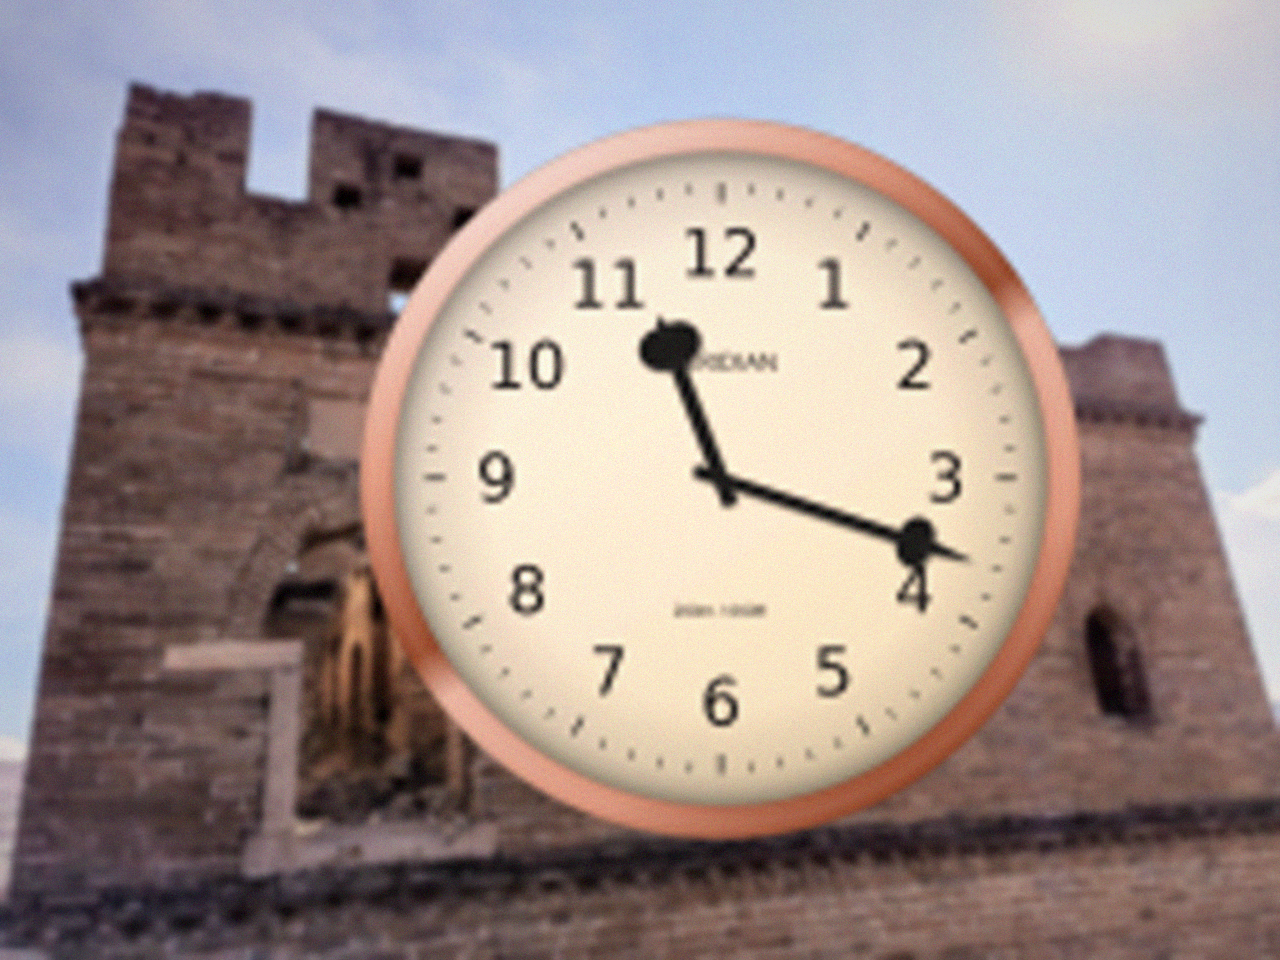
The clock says {"hour": 11, "minute": 18}
